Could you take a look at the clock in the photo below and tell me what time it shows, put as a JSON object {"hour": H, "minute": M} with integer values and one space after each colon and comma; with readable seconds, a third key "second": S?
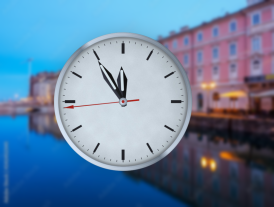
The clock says {"hour": 11, "minute": 54, "second": 44}
